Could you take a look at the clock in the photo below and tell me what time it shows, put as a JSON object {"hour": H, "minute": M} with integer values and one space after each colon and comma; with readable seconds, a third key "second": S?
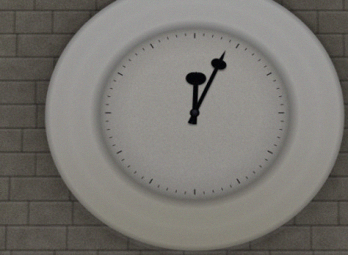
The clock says {"hour": 12, "minute": 4}
